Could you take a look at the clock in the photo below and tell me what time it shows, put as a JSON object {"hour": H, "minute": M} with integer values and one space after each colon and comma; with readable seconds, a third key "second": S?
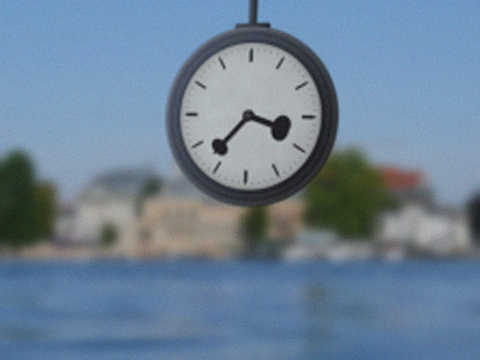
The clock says {"hour": 3, "minute": 37}
